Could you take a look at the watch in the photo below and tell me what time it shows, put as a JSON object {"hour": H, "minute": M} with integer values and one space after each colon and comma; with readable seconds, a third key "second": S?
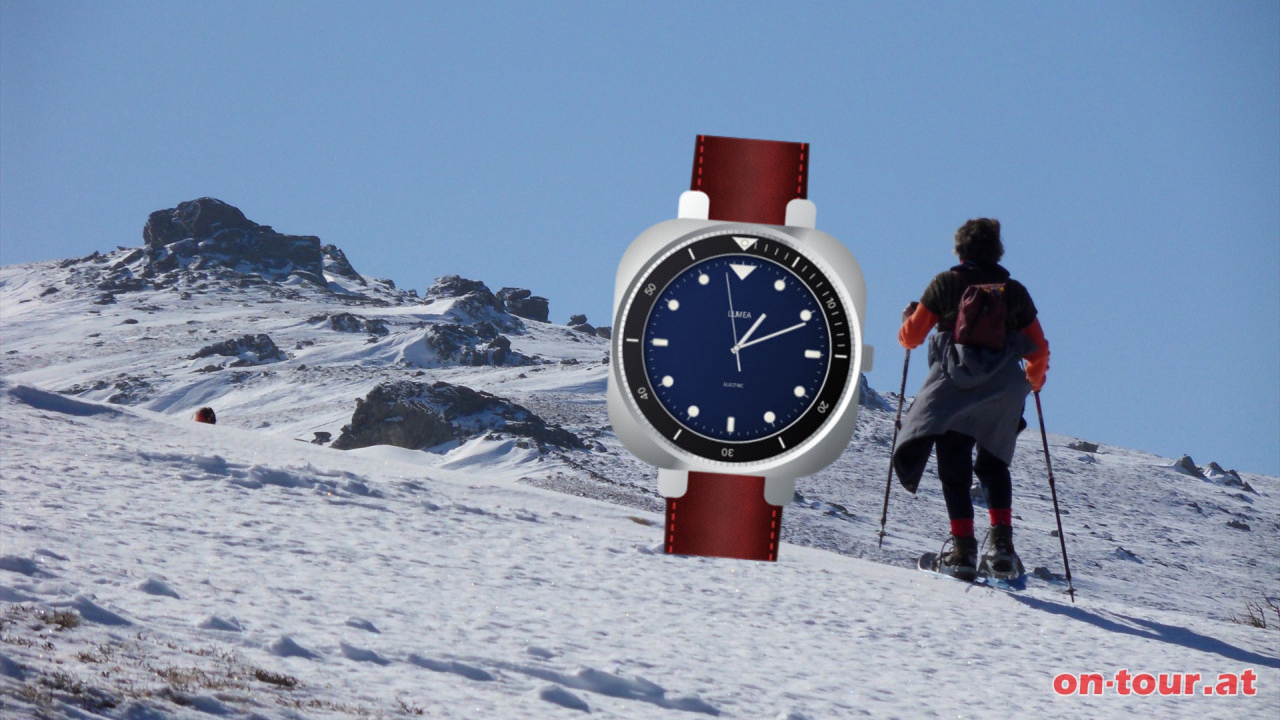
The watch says {"hour": 1, "minute": 10, "second": 58}
